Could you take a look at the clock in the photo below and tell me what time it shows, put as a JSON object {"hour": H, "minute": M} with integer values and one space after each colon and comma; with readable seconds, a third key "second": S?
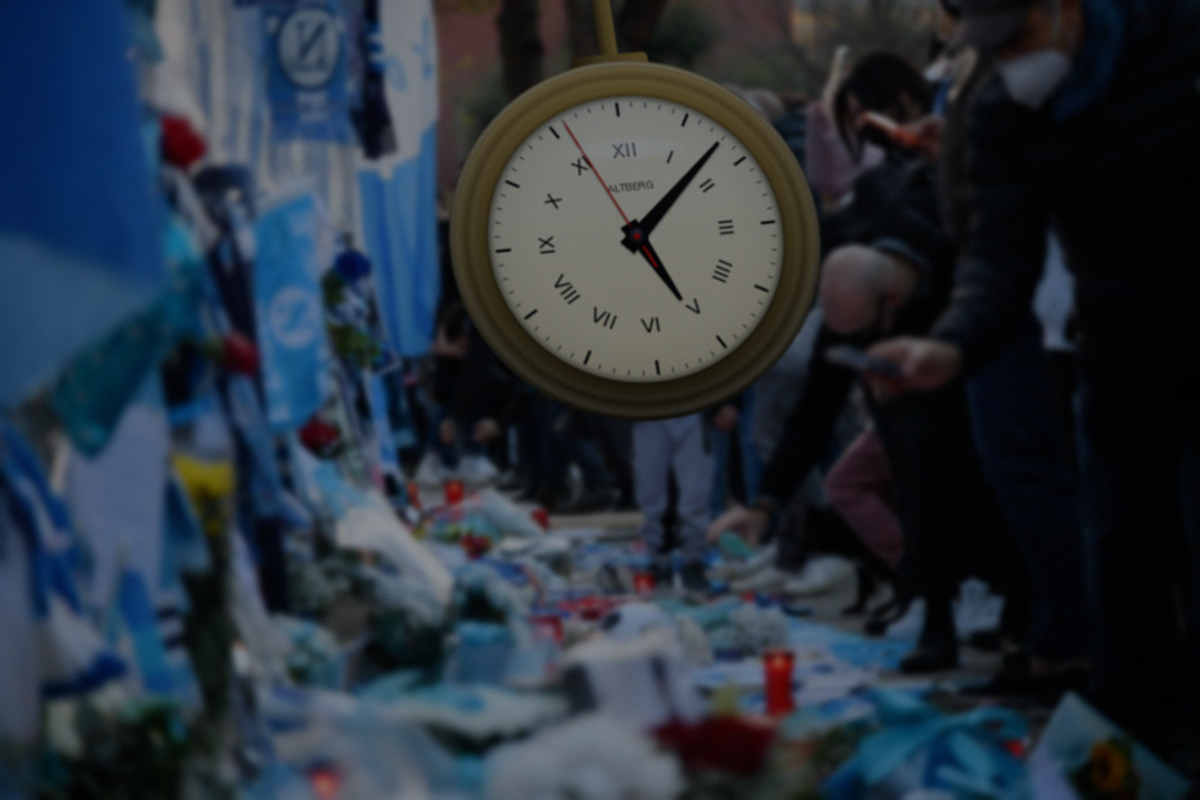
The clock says {"hour": 5, "minute": 7, "second": 56}
